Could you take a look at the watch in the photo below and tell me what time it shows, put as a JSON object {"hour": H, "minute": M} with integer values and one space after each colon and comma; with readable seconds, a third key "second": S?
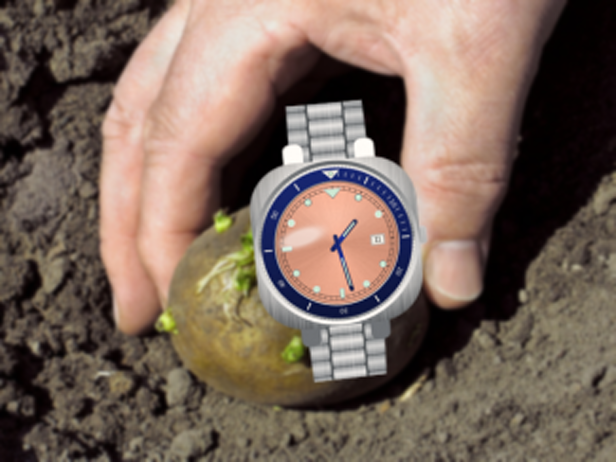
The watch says {"hour": 1, "minute": 28}
